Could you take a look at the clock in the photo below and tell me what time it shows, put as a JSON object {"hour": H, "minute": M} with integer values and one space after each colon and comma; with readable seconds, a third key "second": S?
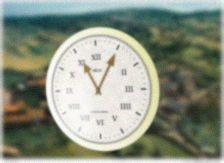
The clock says {"hour": 11, "minute": 5}
